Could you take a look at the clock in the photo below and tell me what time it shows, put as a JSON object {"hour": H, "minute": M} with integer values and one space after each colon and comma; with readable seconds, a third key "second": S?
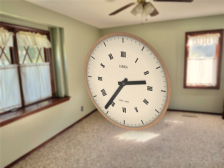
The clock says {"hour": 2, "minute": 36}
